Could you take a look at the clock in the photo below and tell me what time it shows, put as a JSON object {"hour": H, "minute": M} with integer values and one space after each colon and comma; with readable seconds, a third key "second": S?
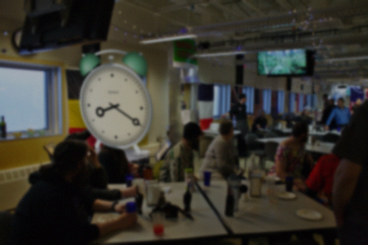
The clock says {"hour": 8, "minute": 20}
